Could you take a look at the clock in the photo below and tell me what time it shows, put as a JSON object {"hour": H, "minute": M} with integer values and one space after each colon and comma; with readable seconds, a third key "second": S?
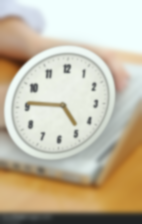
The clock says {"hour": 4, "minute": 46}
